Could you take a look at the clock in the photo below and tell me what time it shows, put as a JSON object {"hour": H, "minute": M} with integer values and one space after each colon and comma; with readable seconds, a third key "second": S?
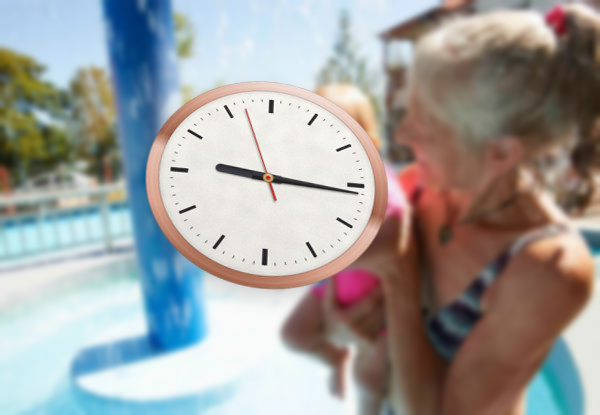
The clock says {"hour": 9, "minute": 15, "second": 57}
